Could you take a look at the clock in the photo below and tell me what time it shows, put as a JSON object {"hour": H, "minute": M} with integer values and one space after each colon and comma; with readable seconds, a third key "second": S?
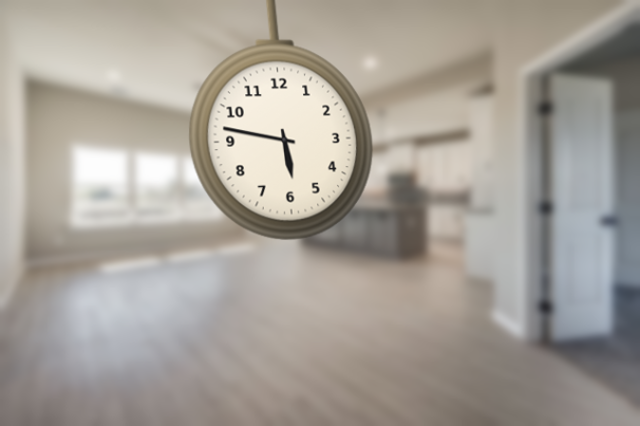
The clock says {"hour": 5, "minute": 47}
